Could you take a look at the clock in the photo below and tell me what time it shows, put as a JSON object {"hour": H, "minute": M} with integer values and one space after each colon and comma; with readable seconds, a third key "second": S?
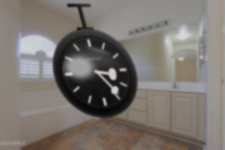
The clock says {"hour": 3, "minute": 24}
